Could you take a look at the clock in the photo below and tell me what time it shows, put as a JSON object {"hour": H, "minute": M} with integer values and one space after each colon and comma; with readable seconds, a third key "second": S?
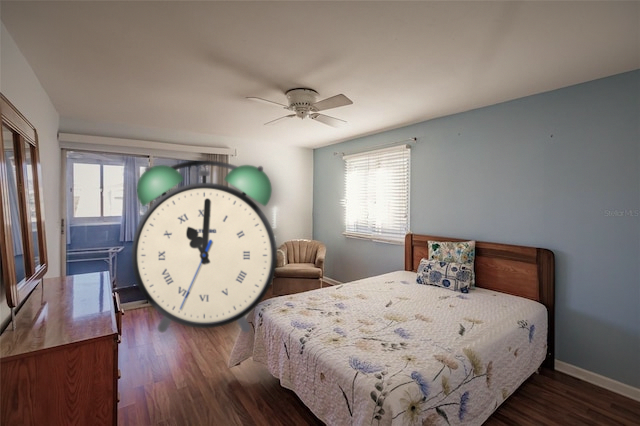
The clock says {"hour": 11, "minute": 0, "second": 34}
